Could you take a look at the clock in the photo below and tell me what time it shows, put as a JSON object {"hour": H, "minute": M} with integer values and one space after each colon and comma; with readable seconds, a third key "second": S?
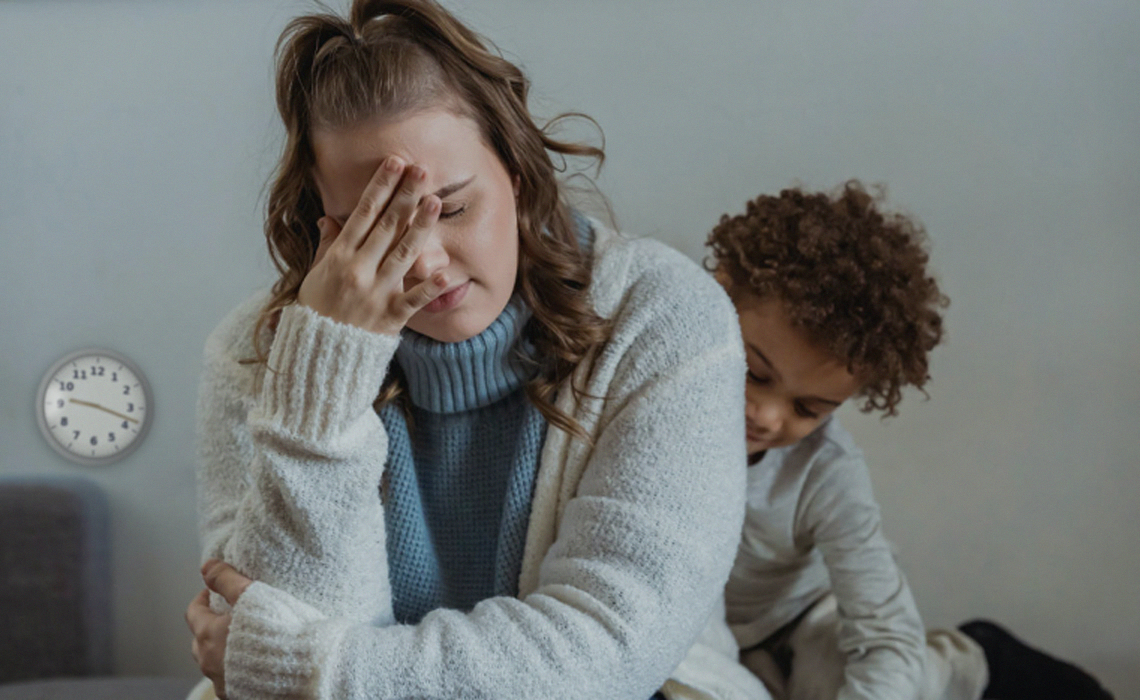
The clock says {"hour": 9, "minute": 18}
